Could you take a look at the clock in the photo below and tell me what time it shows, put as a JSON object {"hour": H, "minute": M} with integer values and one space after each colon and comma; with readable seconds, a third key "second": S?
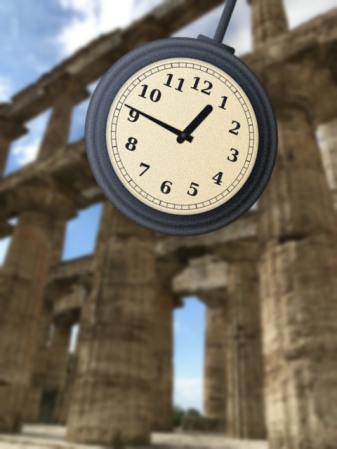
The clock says {"hour": 12, "minute": 46}
